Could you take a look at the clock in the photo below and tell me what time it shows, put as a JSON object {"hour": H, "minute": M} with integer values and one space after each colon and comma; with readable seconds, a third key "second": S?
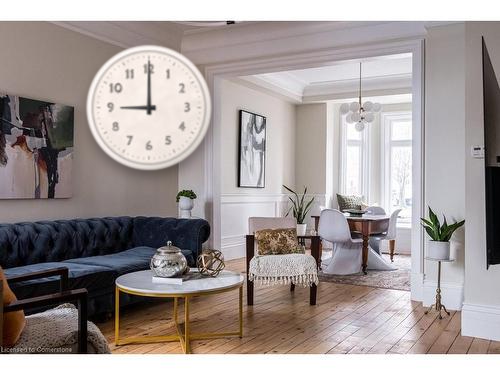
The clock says {"hour": 9, "minute": 0}
